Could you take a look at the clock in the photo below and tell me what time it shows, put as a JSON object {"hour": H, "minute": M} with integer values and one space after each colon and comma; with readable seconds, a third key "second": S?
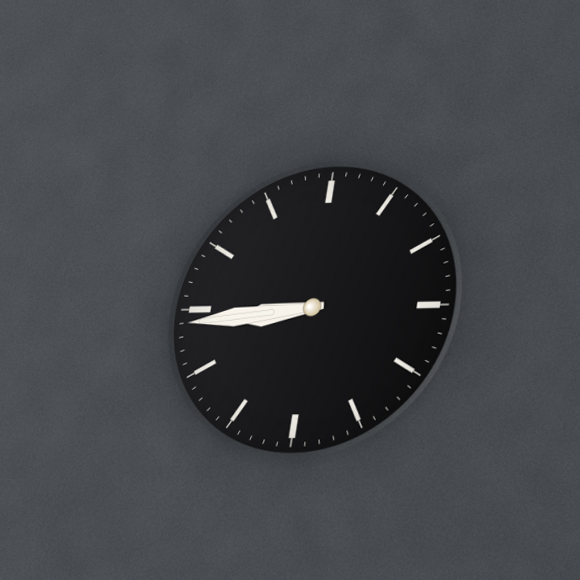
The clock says {"hour": 8, "minute": 44}
